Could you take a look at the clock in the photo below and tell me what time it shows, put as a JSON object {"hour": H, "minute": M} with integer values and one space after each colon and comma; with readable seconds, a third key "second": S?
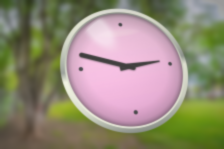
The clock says {"hour": 2, "minute": 48}
